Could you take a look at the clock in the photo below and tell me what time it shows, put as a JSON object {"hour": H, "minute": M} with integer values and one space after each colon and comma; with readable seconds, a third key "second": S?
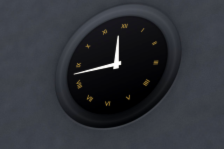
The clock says {"hour": 11, "minute": 43}
